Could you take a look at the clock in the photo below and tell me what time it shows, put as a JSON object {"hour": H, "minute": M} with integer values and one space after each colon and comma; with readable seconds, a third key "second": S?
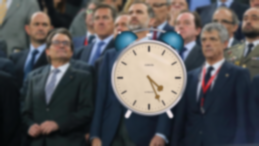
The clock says {"hour": 4, "minute": 26}
